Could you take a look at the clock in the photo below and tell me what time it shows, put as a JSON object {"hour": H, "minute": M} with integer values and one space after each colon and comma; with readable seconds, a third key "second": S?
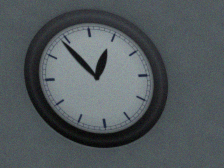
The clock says {"hour": 12, "minute": 54}
